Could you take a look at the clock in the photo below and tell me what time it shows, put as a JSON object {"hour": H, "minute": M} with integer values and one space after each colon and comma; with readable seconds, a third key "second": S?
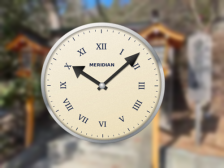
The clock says {"hour": 10, "minute": 8}
